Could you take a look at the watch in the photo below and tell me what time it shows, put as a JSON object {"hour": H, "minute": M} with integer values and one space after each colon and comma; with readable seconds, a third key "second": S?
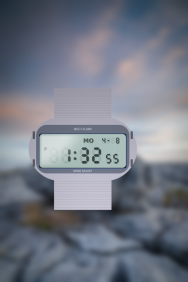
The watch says {"hour": 1, "minute": 32, "second": 55}
